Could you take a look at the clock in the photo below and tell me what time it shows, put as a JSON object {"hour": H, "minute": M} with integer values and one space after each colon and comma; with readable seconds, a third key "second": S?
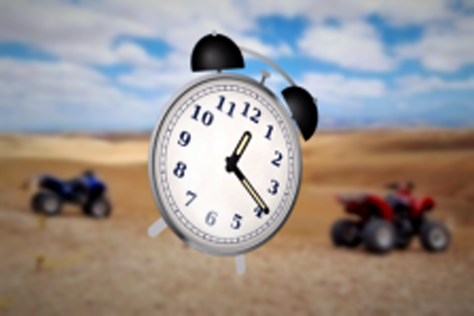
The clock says {"hour": 12, "minute": 19}
